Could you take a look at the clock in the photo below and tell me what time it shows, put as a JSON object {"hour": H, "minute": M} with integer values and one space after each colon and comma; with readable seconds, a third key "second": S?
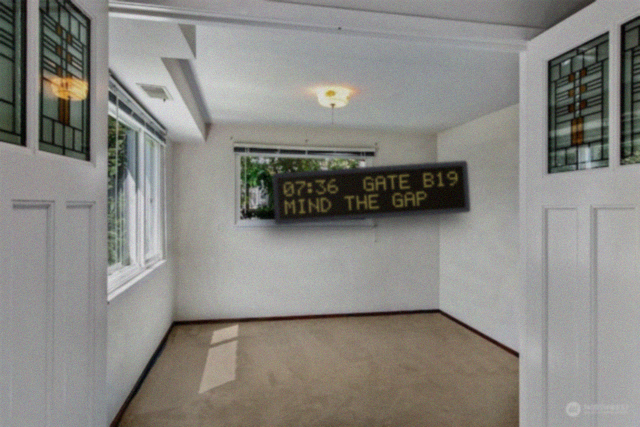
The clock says {"hour": 7, "minute": 36}
